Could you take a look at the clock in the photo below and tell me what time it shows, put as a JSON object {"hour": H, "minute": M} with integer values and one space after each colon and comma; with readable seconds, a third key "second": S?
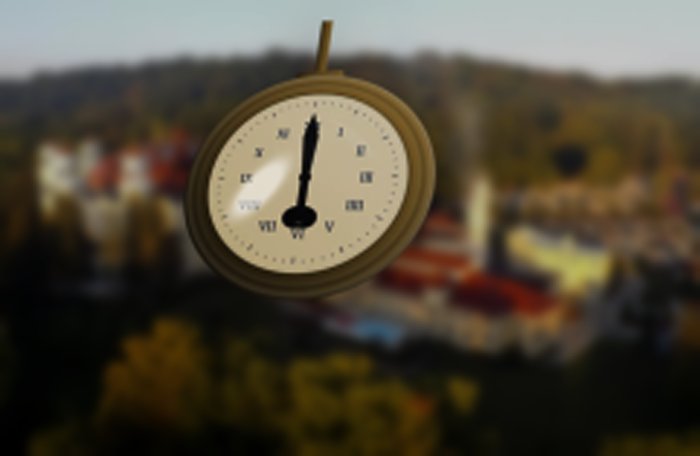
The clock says {"hour": 6, "minute": 0}
